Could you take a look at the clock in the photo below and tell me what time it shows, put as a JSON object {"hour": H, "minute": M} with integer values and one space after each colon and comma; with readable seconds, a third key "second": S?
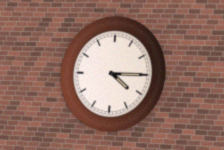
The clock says {"hour": 4, "minute": 15}
